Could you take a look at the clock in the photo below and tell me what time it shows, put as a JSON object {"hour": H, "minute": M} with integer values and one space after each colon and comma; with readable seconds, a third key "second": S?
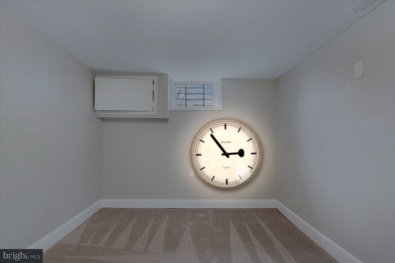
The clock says {"hour": 2, "minute": 54}
